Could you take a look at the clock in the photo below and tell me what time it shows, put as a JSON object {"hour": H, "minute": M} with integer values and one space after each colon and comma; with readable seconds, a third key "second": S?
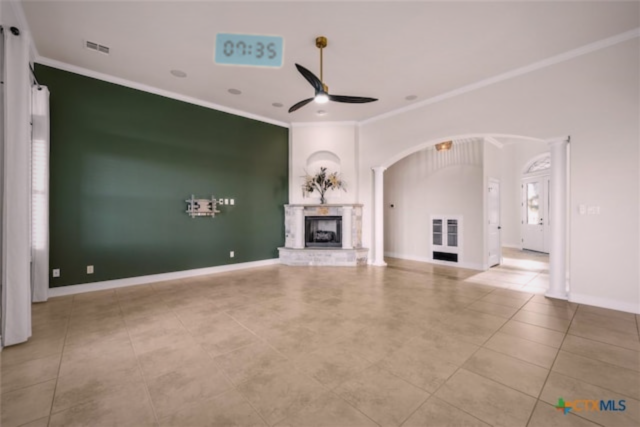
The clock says {"hour": 7, "minute": 35}
